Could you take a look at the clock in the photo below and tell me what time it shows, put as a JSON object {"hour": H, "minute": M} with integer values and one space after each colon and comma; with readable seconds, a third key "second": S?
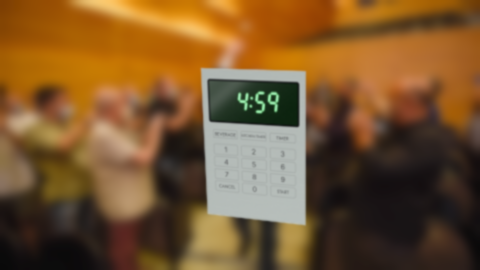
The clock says {"hour": 4, "minute": 59}
